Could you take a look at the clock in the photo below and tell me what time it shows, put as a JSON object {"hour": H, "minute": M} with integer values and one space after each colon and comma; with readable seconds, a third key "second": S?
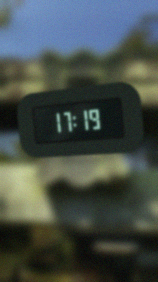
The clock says {"hour": 17, "minute": 19}
